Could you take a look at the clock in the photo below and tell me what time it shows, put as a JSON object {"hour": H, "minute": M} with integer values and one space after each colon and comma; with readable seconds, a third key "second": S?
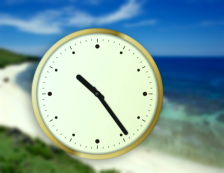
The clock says {"hour": 10, "minute": 24}
